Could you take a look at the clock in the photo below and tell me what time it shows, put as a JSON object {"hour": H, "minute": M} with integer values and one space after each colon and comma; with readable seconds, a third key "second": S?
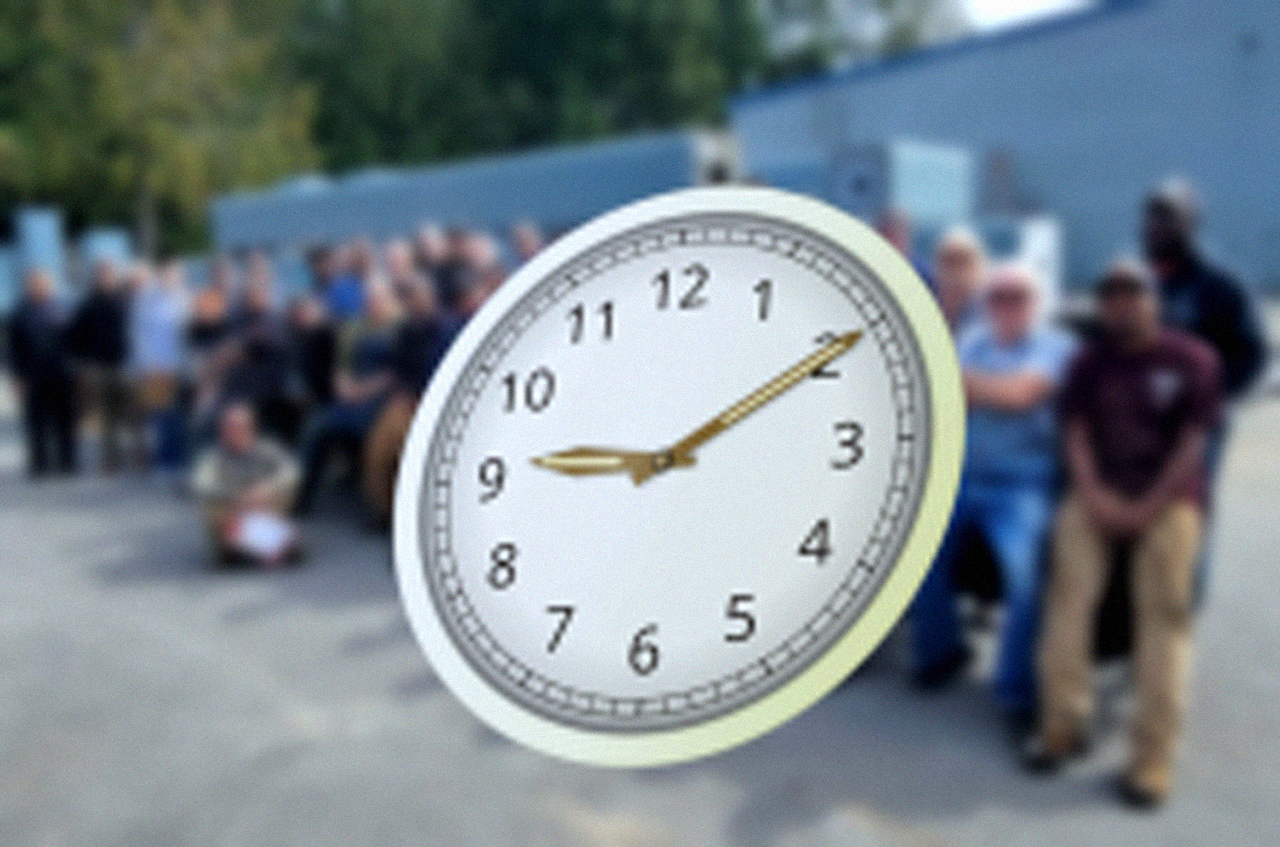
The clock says {"hour": 9, "minute": 10}
